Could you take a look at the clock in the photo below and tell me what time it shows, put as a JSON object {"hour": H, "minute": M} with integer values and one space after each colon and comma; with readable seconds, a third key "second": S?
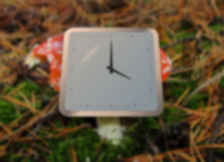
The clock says {"hour": 4, "minute": 0}
